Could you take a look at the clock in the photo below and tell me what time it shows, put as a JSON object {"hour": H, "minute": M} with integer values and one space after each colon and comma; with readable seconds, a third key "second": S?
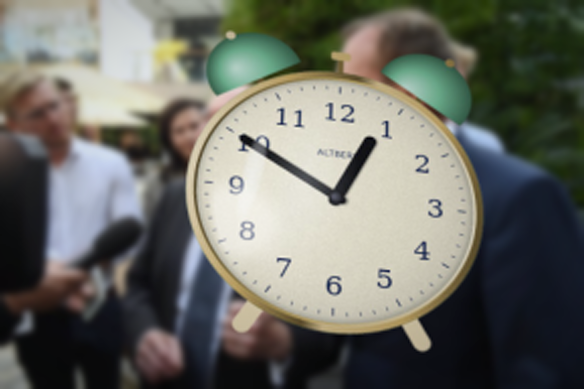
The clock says {"hour": 12, "minute": 50}
